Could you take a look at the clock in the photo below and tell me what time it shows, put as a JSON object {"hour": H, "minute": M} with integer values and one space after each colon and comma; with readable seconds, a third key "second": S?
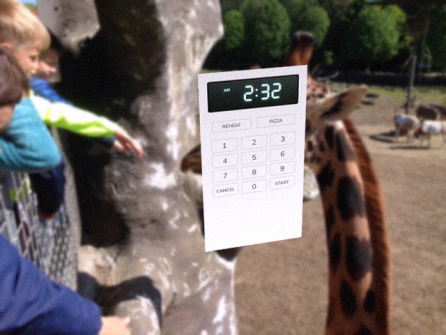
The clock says {"hour": 2, "minute": 32}
